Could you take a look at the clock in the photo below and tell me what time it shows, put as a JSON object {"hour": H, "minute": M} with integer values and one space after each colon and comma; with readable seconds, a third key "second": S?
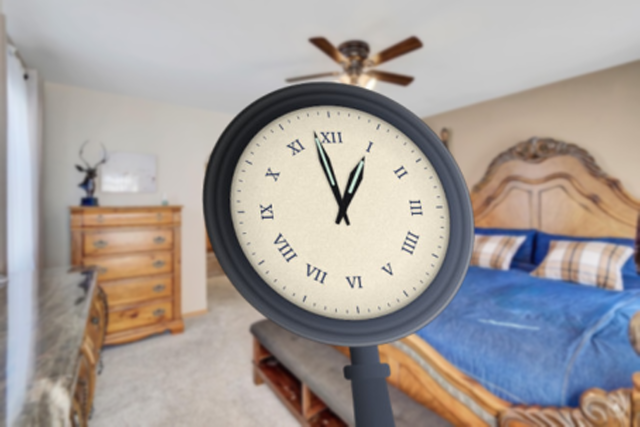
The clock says {"hour": 12, "minute": 58}
